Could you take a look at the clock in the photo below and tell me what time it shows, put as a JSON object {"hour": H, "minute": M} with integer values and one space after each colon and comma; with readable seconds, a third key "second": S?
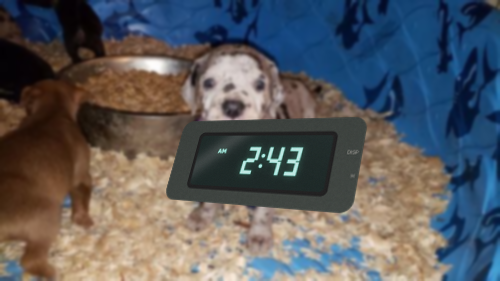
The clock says {"hour": 2, "minute": 43}
